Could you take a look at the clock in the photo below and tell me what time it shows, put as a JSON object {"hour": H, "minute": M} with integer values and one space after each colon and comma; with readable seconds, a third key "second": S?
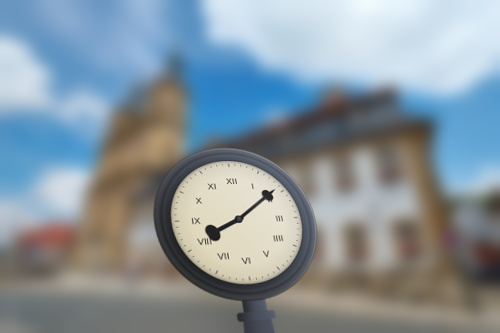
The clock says {"hour": 8, "minute": 9}
